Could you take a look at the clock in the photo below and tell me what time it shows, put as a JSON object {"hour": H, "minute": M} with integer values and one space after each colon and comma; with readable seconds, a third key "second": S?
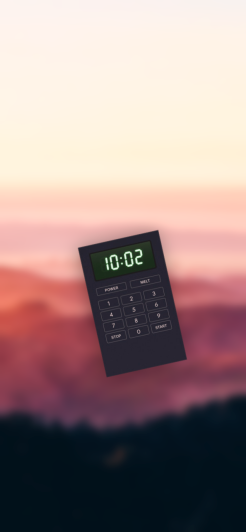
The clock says {"hour": 10, "minute": 2}
